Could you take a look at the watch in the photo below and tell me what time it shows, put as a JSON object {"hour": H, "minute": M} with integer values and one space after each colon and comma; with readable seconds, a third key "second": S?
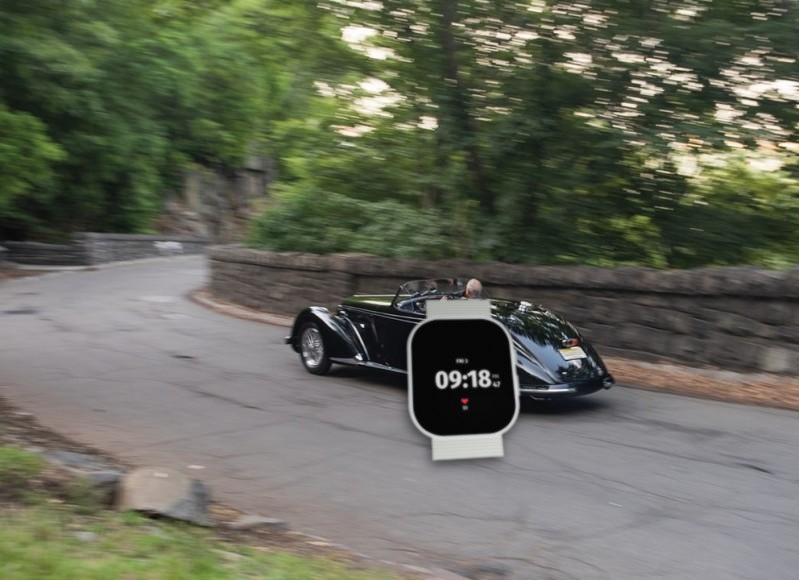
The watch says {"hour": 9, "minute": 18}
